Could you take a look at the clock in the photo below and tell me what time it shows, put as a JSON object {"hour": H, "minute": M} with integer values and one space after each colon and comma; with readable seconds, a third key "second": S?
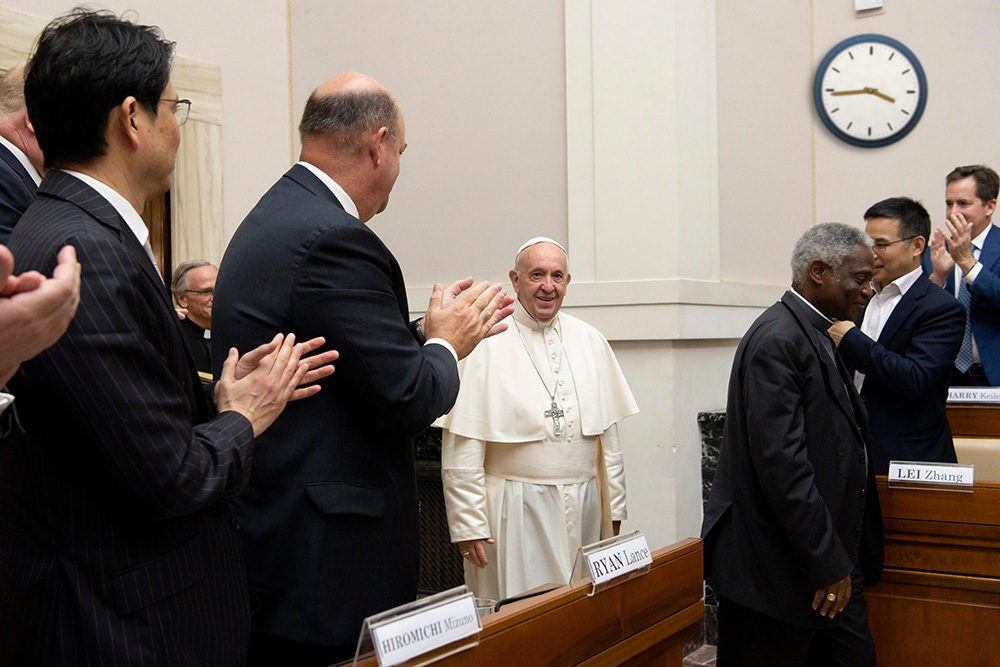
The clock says {"hour": 3, "minute": 44}
